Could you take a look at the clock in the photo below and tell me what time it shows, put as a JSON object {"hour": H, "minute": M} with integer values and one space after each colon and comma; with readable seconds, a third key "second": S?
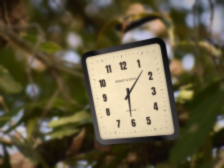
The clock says {"hour": 6, "minute": 7}
